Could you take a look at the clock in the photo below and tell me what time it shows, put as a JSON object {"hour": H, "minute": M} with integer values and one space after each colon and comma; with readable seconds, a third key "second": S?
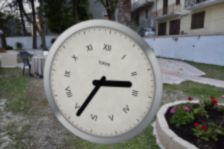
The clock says {"hour": 2, "minute": 34}
